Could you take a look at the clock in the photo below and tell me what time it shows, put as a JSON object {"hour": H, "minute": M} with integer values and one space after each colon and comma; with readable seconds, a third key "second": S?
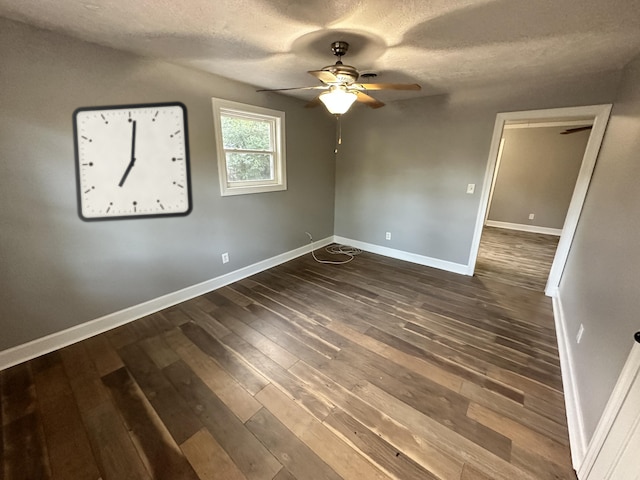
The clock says {"hour": 7, "minute": 1}
